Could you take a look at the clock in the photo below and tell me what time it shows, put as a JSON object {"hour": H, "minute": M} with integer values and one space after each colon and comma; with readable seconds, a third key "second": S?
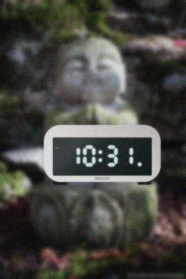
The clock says {"hour": 10, "minute": 31}
